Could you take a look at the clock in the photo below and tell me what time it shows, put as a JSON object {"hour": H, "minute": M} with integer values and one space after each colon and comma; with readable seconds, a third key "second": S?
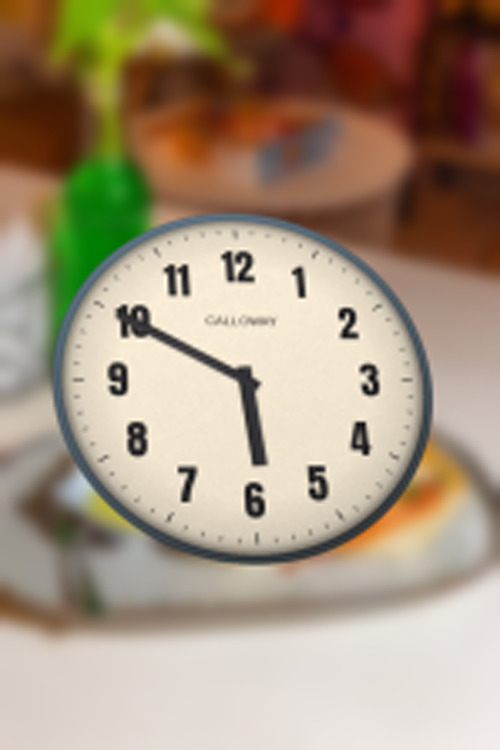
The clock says {"hour": 5, "minute": 50}
